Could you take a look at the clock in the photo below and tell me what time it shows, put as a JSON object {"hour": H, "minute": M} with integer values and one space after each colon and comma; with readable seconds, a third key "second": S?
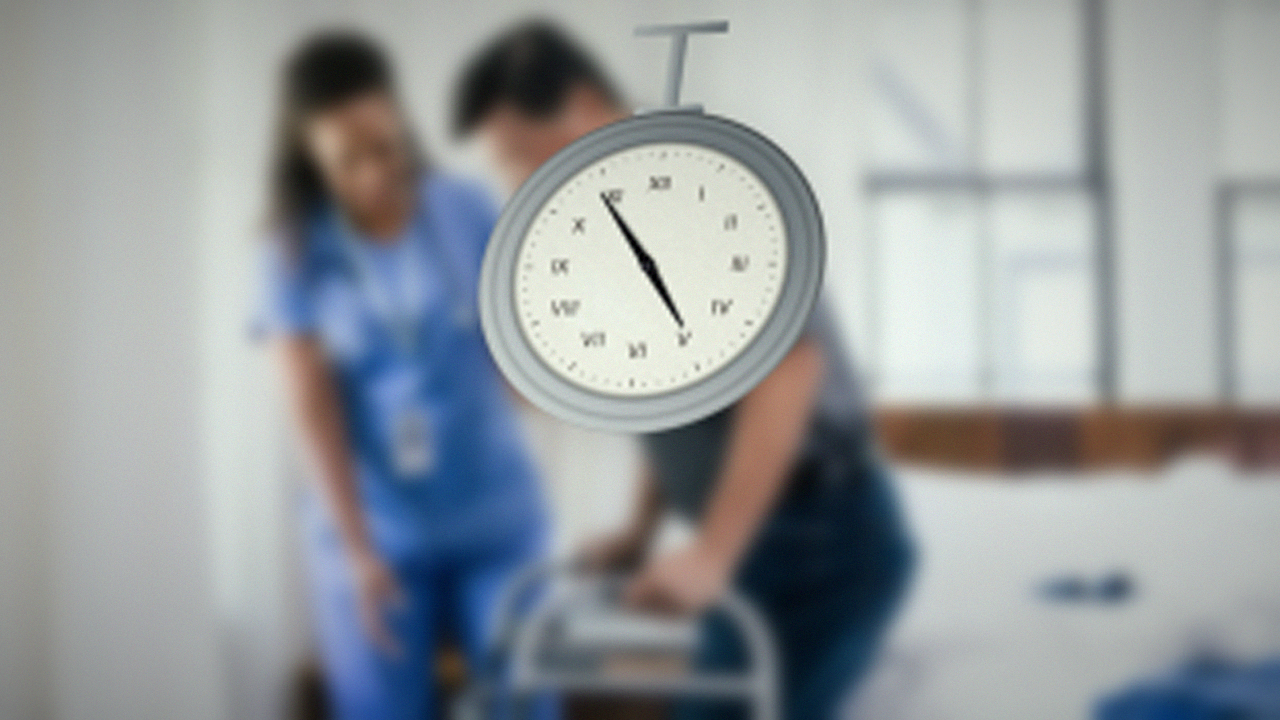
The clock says {"hour": 4, "minute": 54}
